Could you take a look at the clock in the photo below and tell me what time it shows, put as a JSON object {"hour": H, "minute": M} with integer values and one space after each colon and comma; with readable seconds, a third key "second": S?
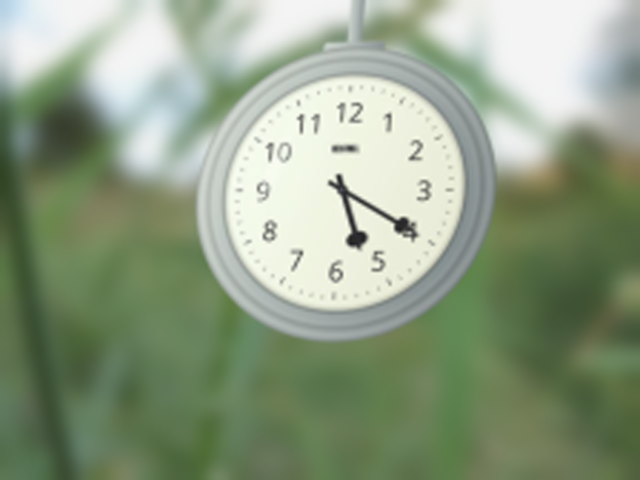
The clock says {"hour": 5, "minute": 20}
